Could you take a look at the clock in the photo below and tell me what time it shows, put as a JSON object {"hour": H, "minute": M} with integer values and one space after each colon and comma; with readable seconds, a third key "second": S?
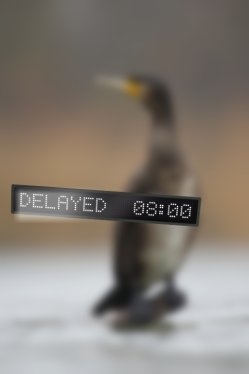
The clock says {"hour": 8, "minute": 0}
